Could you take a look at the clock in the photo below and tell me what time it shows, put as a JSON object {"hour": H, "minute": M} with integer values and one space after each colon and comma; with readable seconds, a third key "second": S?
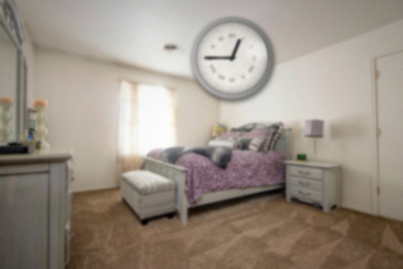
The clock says {"hour": 12, "minute": 45}
